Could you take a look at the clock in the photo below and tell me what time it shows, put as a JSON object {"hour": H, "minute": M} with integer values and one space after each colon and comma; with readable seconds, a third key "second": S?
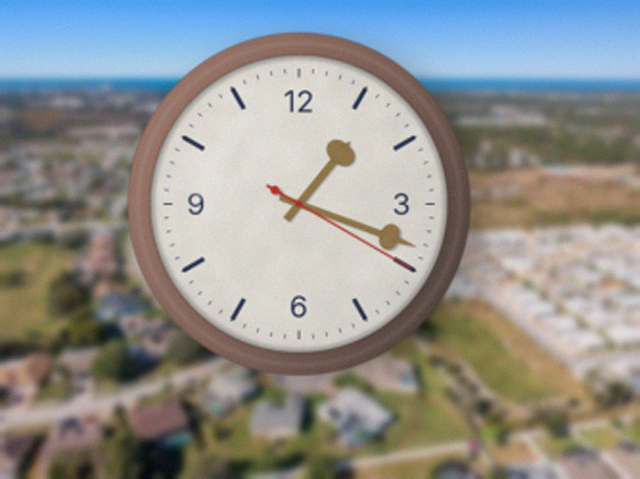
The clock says {"hour": 1, "minute": 18, "second": 20}
